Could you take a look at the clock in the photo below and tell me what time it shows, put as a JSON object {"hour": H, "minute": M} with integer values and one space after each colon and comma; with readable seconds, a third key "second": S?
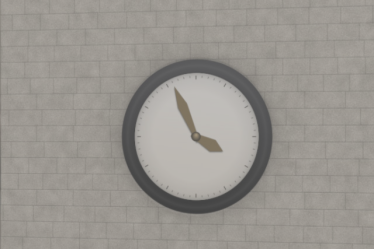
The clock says {"hour": 3, "minute": 56}
